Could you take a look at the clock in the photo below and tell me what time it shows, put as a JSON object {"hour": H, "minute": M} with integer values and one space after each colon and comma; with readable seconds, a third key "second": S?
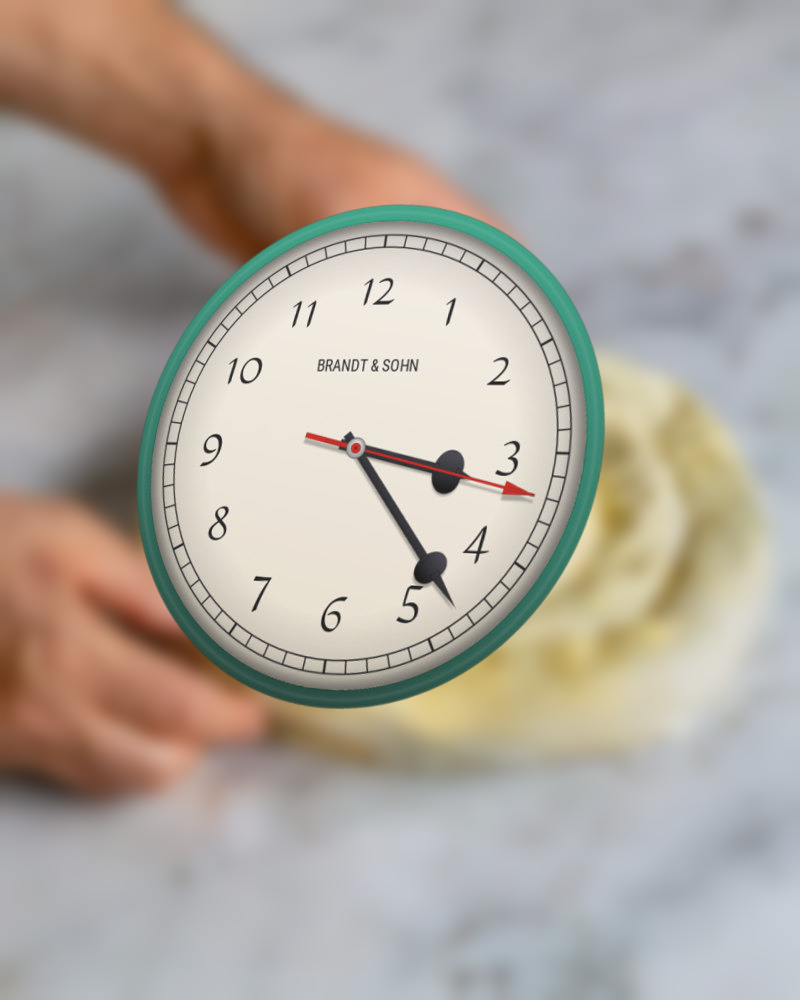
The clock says {"hour": 3, "minute": 23, "second": 17}
